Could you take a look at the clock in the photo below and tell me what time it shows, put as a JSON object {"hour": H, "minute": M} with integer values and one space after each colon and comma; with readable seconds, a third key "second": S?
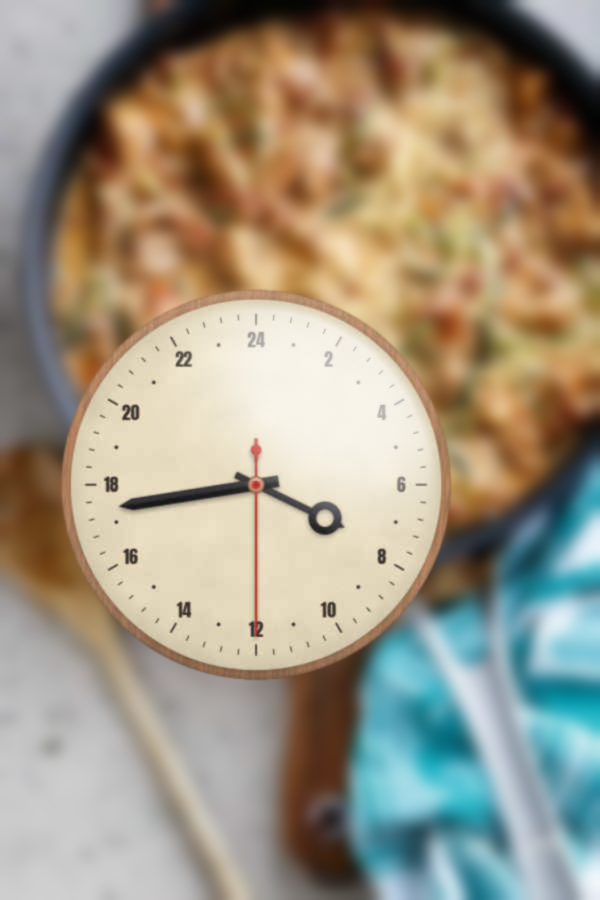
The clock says {"hour": 7, "minute": 43, "second": 30}
